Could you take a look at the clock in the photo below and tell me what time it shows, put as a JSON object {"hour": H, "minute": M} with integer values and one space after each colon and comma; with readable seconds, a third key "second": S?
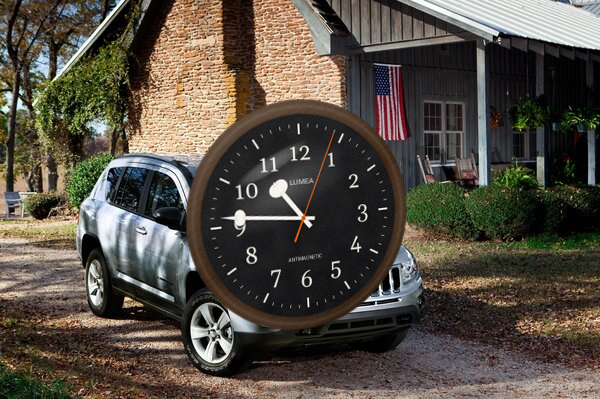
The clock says {"hour": 10, "minute": 46, "second": 4}
